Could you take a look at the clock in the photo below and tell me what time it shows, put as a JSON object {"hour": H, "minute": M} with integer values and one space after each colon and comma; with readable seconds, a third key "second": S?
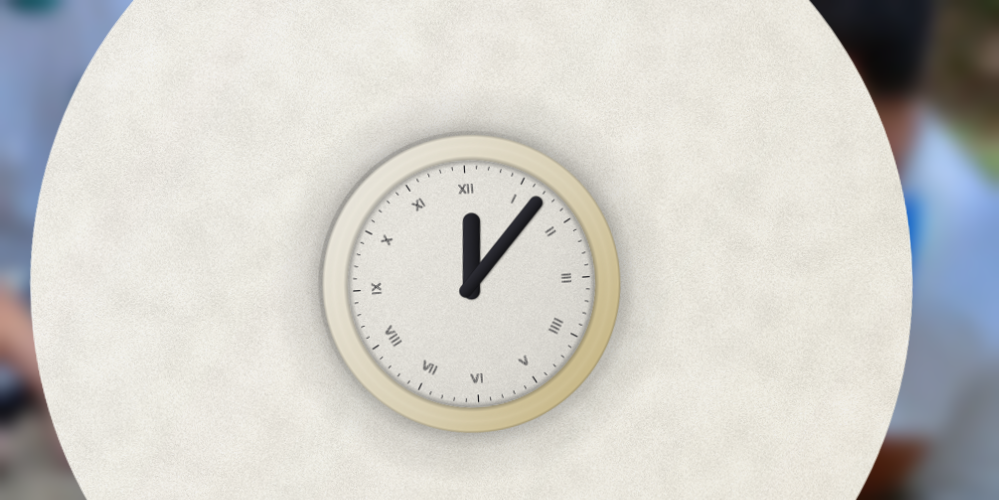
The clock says {"hour": 12, "minute": 7}
